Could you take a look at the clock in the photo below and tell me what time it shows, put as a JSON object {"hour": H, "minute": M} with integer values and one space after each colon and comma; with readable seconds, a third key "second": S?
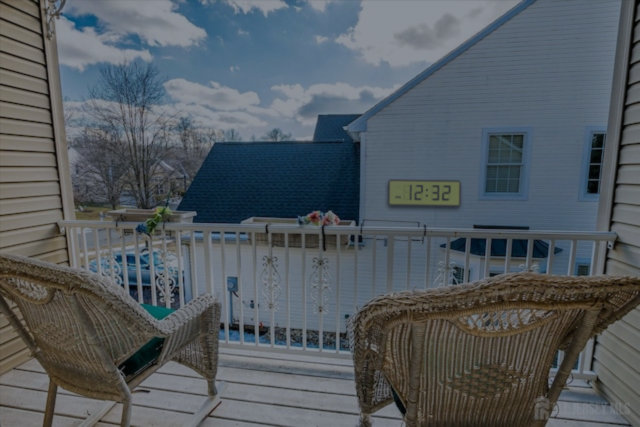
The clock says {"hour": 12, "minute": 32}
